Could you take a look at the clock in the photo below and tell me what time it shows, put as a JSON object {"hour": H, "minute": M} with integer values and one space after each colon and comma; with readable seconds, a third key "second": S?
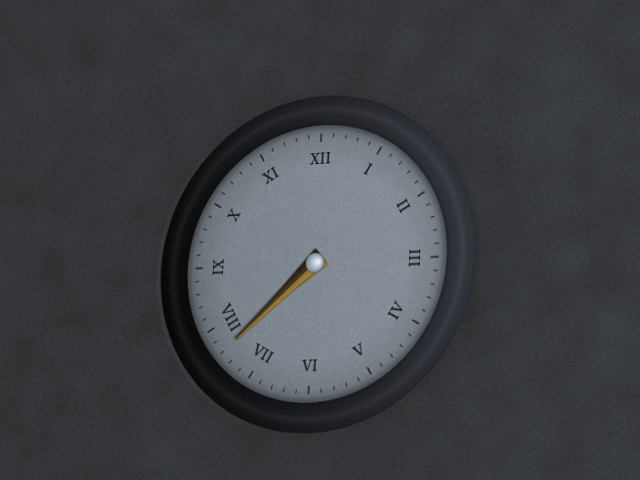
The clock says {"hour": 7, "minute": 38}
